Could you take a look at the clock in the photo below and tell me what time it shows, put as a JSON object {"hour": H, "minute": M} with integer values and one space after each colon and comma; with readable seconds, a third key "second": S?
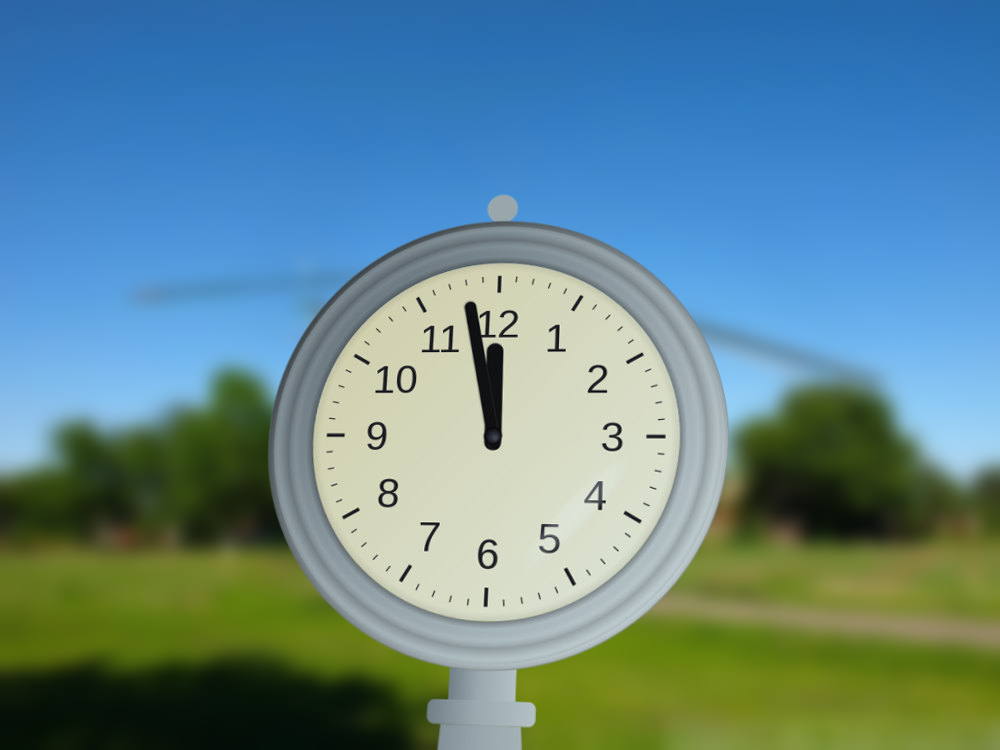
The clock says {"hour": 11, "minute": 58}
